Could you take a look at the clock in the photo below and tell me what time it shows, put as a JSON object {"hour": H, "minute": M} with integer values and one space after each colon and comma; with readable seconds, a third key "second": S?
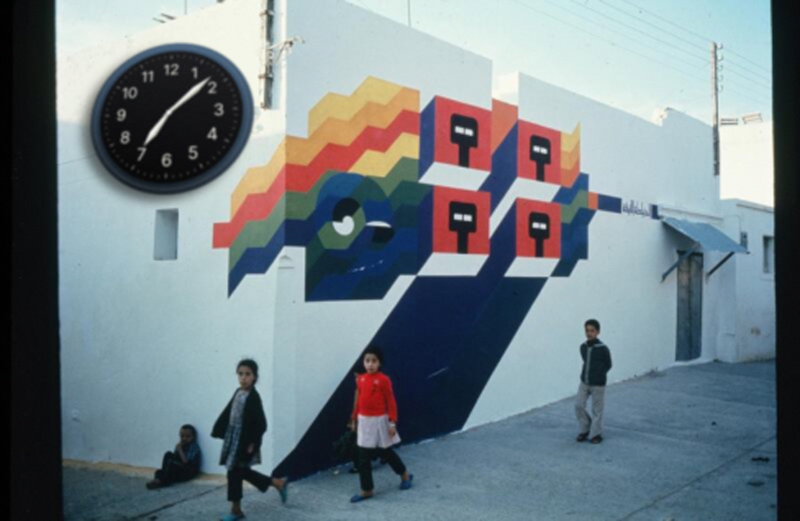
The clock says {"hour": 7, "minute": 8}
